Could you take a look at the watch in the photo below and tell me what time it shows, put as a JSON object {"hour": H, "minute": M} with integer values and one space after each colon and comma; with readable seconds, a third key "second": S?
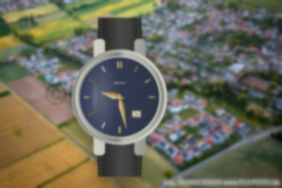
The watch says {"hour": 9, "minute": 28}
